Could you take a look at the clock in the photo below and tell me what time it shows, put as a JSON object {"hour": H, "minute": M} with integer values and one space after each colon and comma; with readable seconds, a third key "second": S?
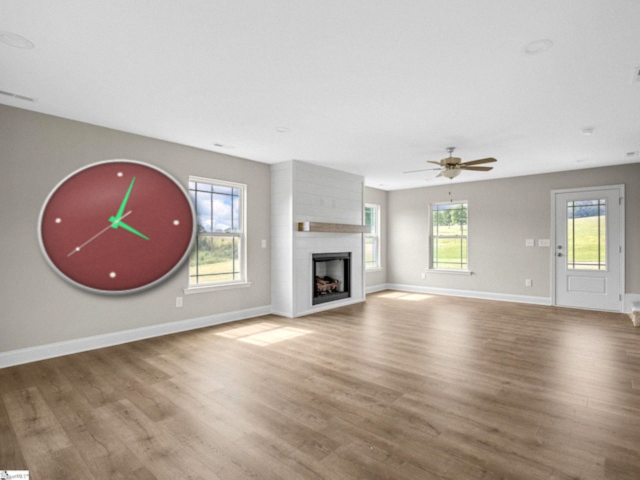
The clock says {"hour": 4, "minute": 2, "second": 38}
